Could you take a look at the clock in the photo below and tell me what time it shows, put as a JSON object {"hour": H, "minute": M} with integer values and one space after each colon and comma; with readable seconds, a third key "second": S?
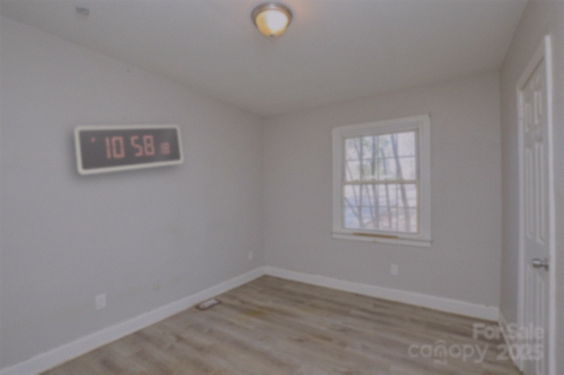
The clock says {"hour": 10, "minute": 58}
